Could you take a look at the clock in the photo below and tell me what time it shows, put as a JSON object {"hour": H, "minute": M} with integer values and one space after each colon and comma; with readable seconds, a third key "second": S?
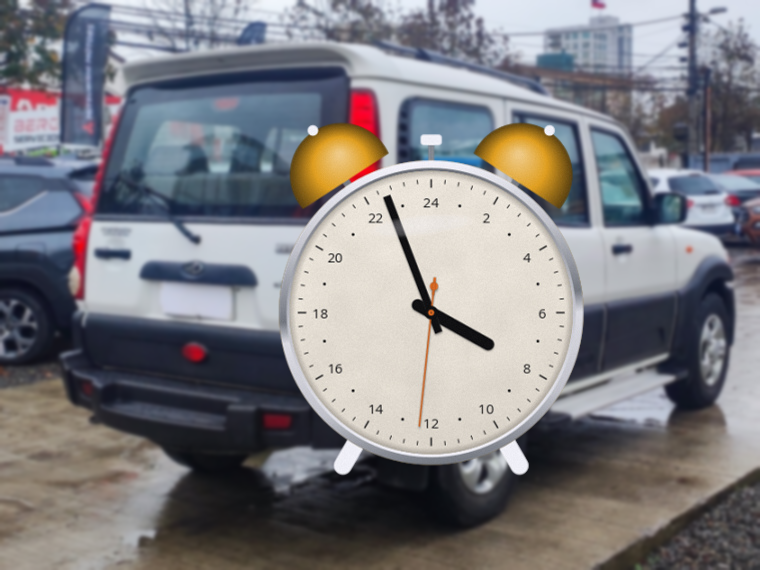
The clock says {"hour": 7, "minute": 56, "second": 31}
